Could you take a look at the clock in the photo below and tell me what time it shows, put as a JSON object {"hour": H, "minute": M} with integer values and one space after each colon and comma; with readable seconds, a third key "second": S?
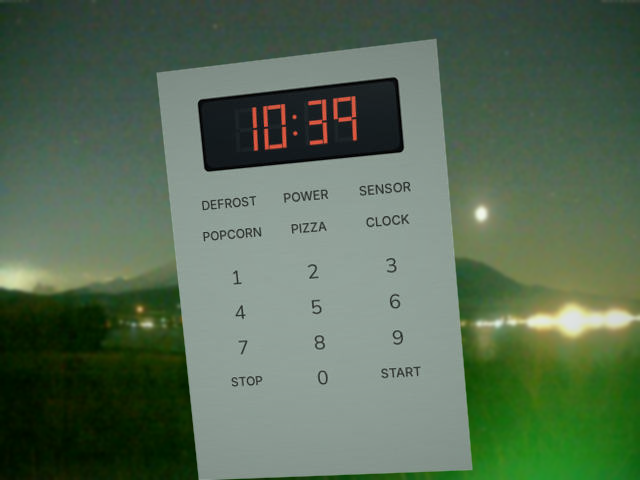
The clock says {"hour": 10, "minute": 39}
